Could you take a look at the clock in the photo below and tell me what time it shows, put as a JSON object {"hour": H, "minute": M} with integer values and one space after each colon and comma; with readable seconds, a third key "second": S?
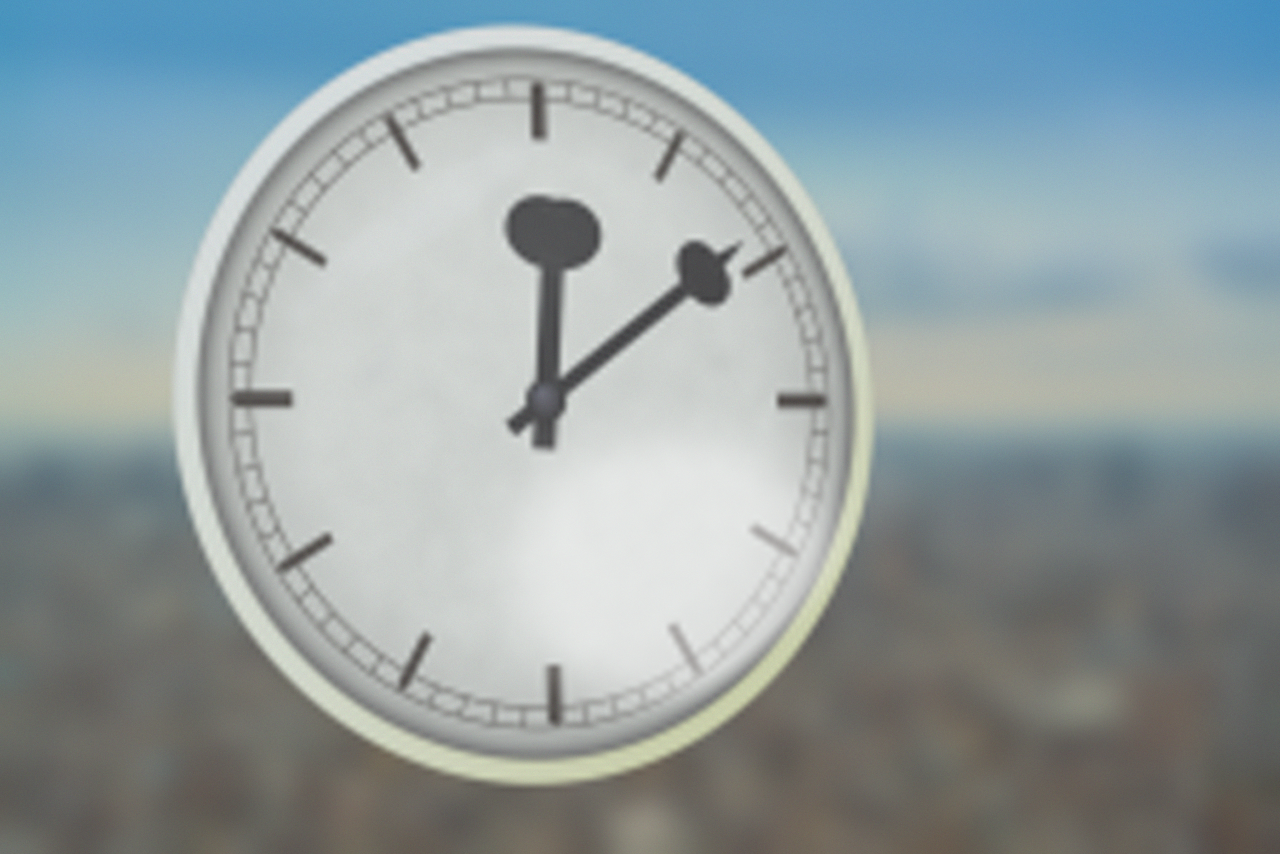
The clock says {"hour": 12, "minute": 9}
